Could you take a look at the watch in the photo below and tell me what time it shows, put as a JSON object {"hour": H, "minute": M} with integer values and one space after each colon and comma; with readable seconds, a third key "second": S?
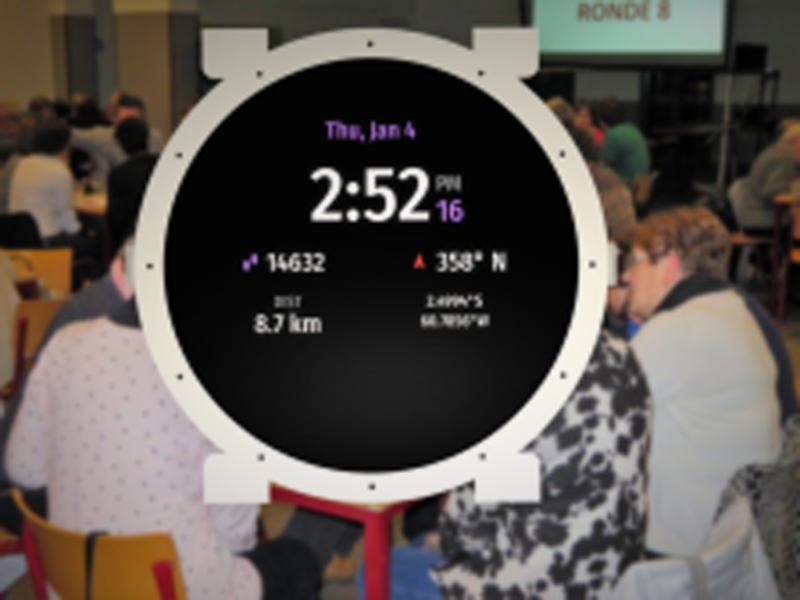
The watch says {"hour": 2, "minute": 52, "second": 16}
